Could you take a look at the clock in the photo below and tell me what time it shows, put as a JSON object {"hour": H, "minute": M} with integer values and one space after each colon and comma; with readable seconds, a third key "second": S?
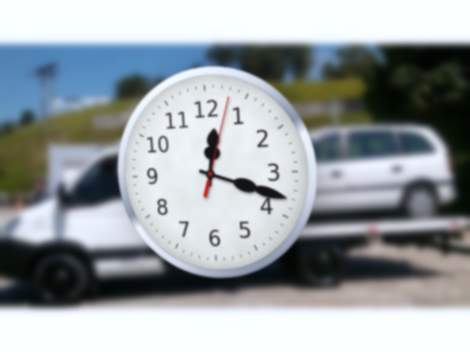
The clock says {"hour": 12, "minute": 18, "second": 3}
